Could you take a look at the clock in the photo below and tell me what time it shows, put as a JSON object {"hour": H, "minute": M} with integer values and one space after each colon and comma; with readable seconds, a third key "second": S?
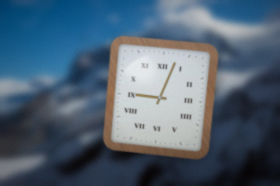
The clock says {"hour": 9, "minute": 3}
